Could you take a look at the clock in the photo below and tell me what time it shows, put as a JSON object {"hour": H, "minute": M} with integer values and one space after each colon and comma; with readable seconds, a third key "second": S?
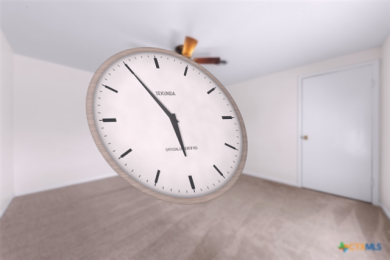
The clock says {"hour": 5, "minute": 55}
